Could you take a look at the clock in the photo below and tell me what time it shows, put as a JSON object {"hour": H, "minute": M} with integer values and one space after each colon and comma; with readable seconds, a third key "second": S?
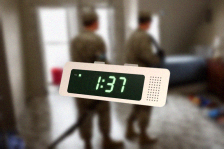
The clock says {"hour": 1, "minute": 37}
